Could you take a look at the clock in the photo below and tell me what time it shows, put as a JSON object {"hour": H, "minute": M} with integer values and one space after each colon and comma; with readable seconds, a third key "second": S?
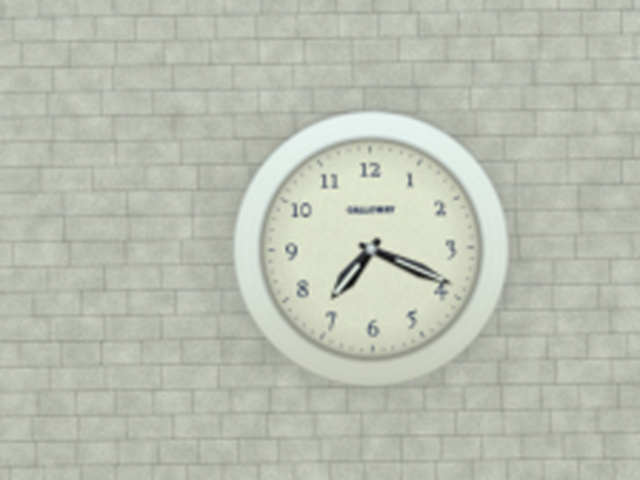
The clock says {"hour": 7, "minute": 19}
